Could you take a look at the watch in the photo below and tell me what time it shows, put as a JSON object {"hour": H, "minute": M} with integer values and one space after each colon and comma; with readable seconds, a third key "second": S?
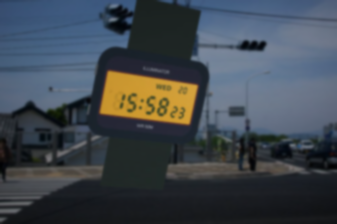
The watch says {"hour": 15, "minute": 58, "second": 23}
